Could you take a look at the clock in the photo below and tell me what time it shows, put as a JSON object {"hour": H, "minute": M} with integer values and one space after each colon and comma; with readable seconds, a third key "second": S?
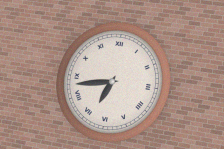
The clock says {"hour": 6, "minute": 43}
